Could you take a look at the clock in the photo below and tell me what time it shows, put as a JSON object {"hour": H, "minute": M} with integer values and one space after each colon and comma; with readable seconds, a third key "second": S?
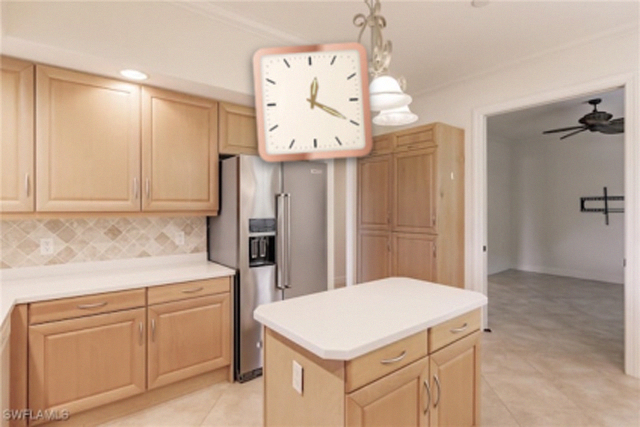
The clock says {"hour": 12, "minute": 20}
